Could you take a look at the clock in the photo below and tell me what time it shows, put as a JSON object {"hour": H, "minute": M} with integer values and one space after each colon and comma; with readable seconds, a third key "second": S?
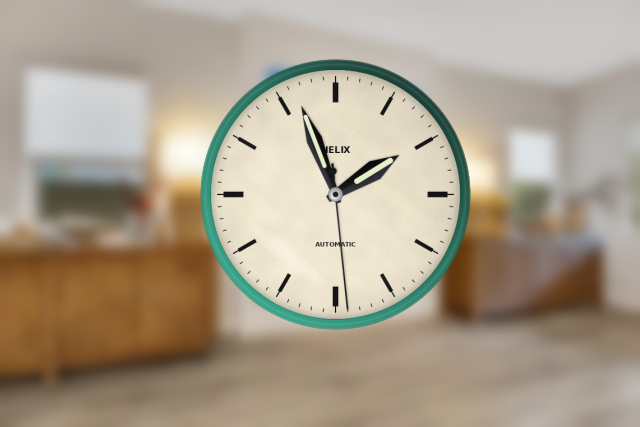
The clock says {"hour": 1, "minute": 56, "second": 29}
